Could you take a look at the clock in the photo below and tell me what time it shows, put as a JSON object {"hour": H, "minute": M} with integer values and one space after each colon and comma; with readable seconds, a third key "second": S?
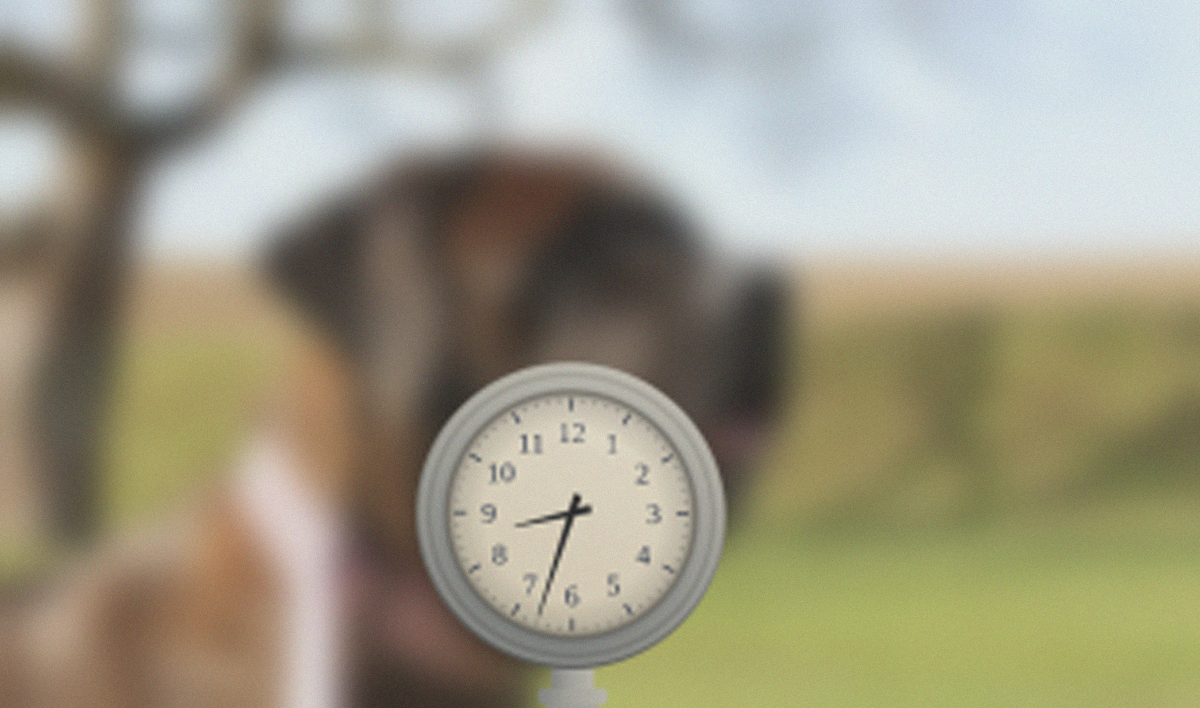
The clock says {"hour": 8, "minute": 33}
